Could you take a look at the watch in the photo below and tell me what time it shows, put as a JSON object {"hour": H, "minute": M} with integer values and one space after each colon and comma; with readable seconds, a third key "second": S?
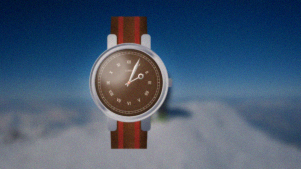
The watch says {"hour": 2, "minute": 4}
